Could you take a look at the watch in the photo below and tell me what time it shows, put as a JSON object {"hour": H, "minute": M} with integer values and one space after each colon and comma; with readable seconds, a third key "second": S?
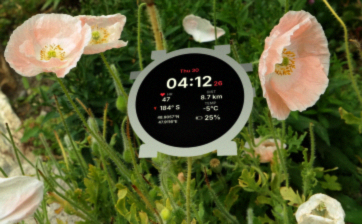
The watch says {"hour": 4, "minute": 12}
